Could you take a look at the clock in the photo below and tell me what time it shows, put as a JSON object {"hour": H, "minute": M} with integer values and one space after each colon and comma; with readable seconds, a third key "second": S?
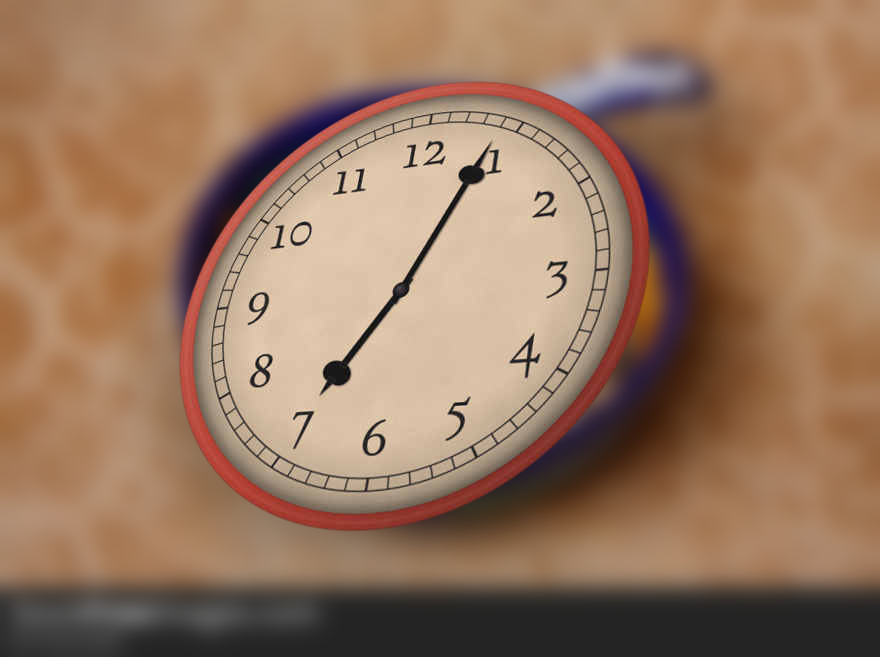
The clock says {"hour": 7, "minute": 4}
